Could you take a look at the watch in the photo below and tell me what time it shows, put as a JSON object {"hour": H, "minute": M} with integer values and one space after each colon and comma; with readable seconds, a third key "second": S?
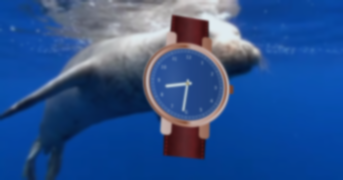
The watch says {"hour": 8, "minute": 31}
